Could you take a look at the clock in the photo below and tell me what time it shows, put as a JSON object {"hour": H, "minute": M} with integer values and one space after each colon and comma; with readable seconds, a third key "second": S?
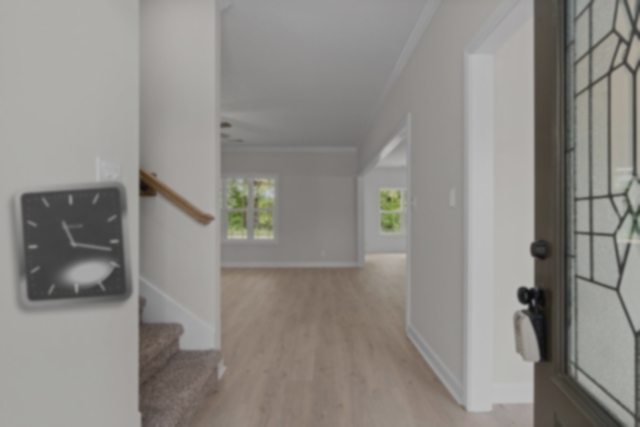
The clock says {"hour": 11, "minute": 17}
